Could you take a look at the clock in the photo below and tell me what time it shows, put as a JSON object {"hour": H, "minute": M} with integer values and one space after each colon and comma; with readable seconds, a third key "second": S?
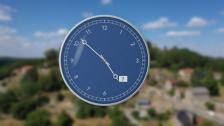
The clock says {"hour": 4, "minute": 52}
